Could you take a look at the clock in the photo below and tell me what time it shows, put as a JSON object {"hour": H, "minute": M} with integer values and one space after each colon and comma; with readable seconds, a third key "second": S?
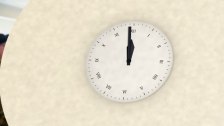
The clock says {"hour": 11, "minute": 59}
